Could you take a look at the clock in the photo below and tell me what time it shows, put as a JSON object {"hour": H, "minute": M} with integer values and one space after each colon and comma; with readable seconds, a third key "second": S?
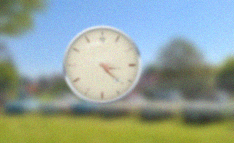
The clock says {"hour": 3, "minute": 22}
